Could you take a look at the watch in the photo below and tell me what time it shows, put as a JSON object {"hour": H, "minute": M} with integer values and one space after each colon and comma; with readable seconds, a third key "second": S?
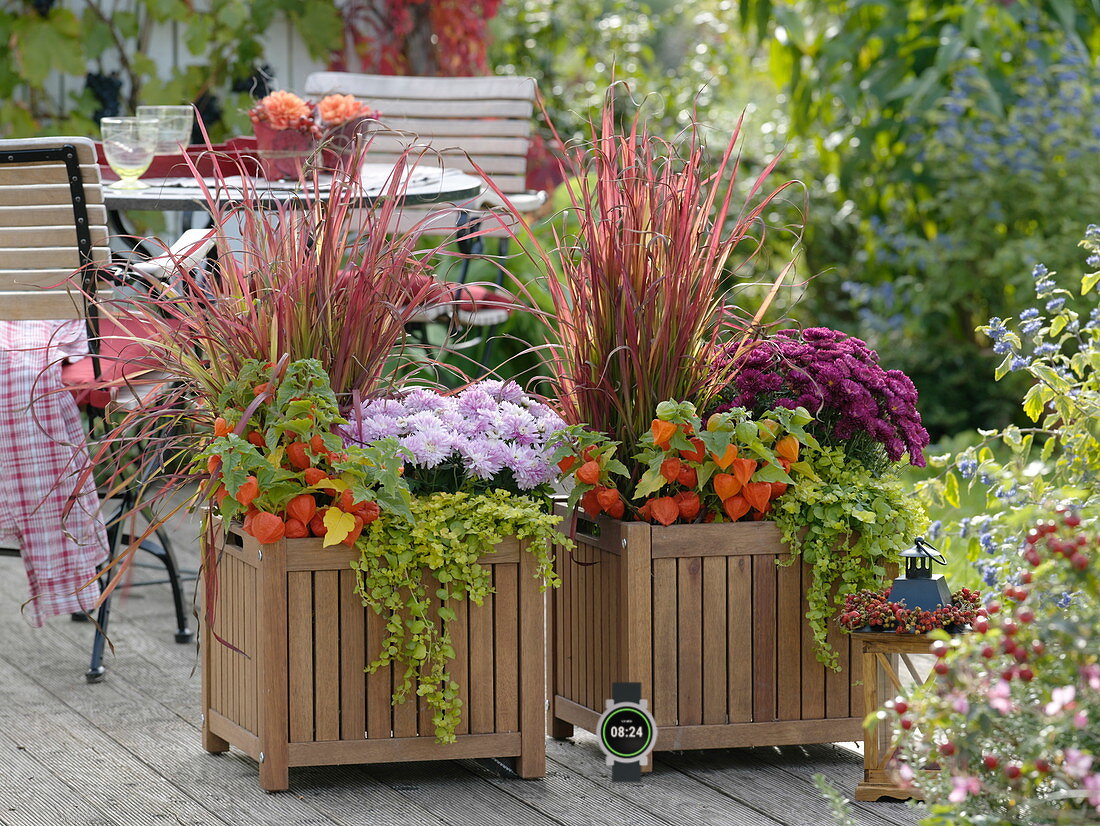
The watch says {"hour": 8, "minute": 24}
